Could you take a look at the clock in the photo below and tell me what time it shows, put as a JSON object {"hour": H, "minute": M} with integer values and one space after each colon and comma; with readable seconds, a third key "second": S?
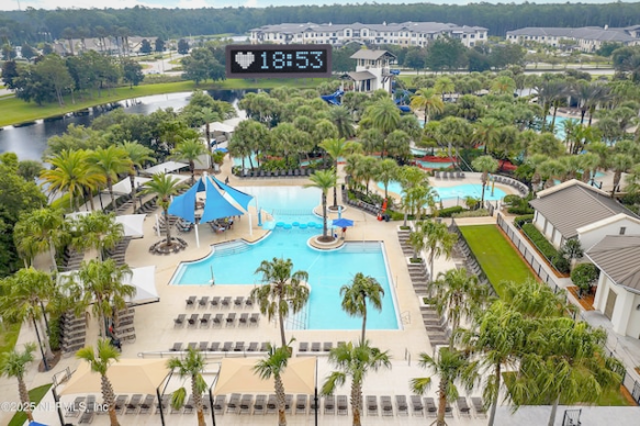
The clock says {"hour": 18, "minute": 53}
